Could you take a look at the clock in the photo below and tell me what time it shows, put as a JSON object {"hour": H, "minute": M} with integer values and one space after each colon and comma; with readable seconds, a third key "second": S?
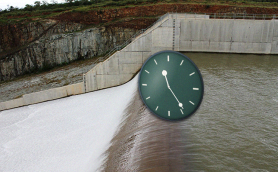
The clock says {"hour": 11, "minute": 24}
